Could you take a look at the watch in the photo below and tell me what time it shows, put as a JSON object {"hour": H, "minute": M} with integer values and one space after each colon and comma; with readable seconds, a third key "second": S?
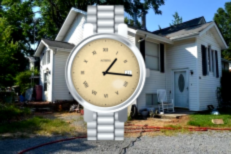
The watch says {"hour": 1, "minute": 16}
